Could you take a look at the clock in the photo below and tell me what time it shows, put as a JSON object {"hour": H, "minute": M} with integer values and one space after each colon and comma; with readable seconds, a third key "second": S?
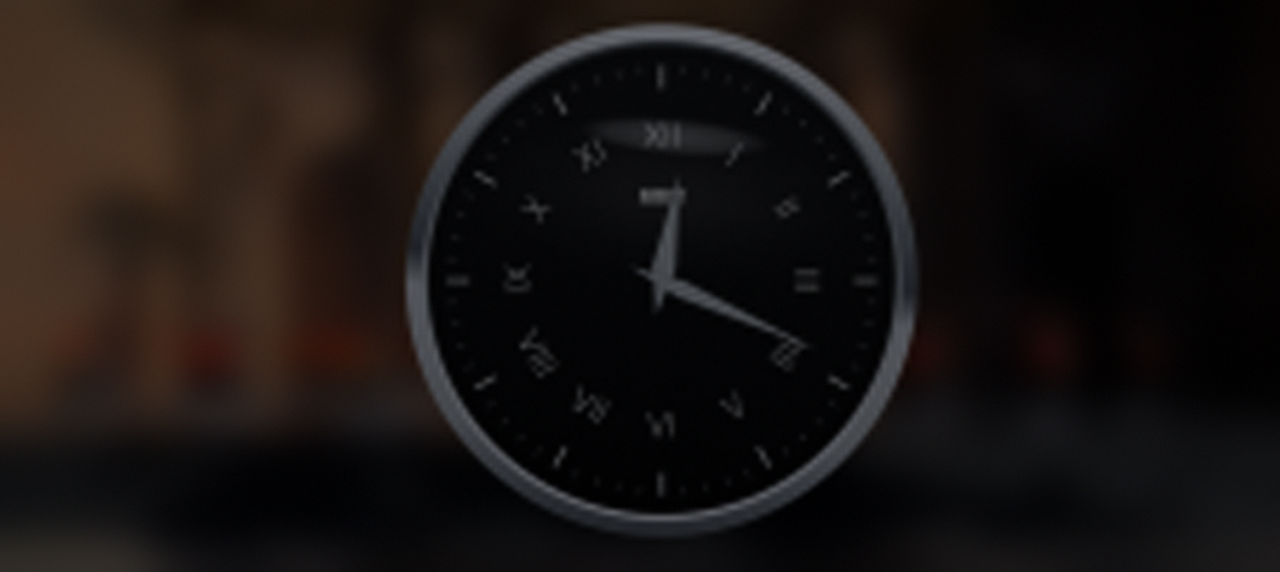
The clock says {"hour": 12, "minute": 19}
